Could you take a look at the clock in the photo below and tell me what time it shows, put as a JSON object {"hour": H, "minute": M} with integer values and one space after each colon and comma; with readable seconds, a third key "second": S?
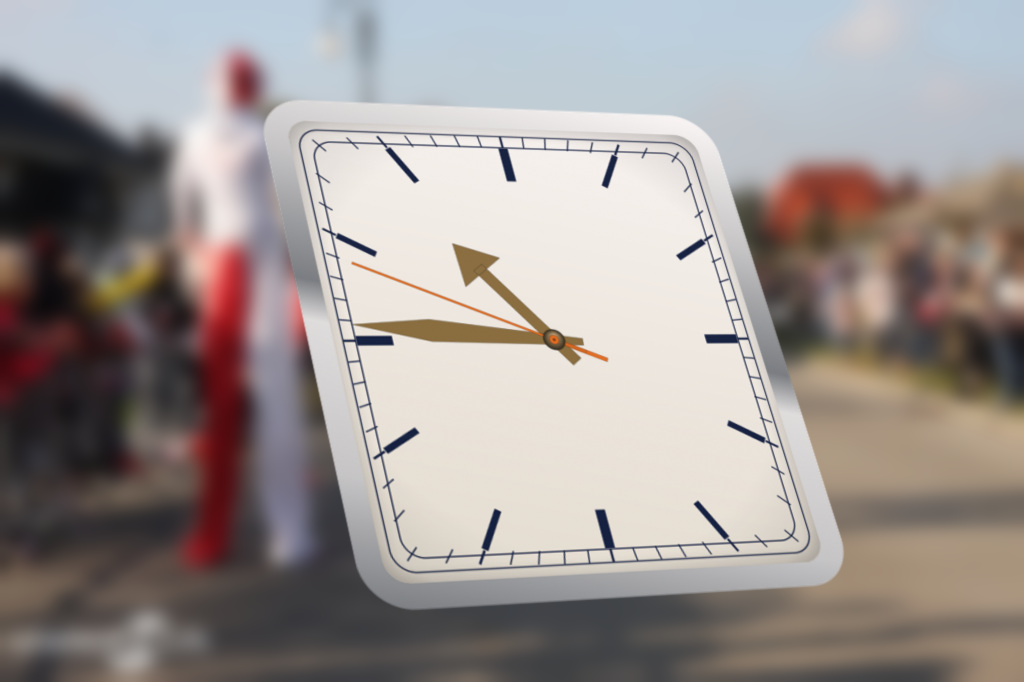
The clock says {"hour": 10, "minute": 45, "second": 49}
